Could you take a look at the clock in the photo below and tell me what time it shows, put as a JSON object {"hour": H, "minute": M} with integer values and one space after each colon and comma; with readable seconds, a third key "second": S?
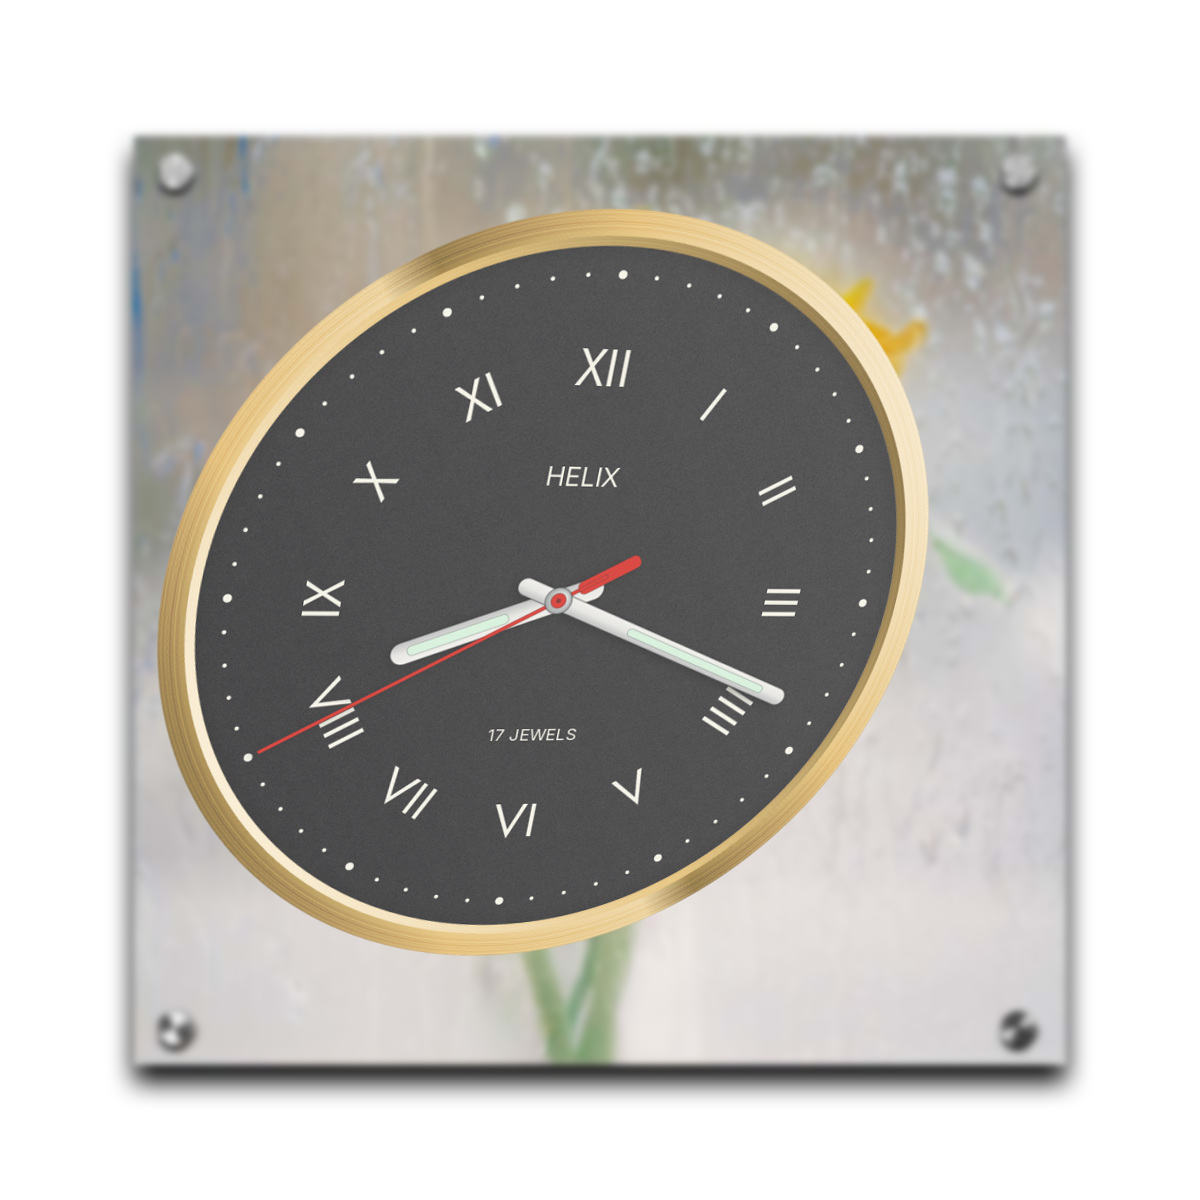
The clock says {"hour": 8, "minute": 18, "second": 40}
